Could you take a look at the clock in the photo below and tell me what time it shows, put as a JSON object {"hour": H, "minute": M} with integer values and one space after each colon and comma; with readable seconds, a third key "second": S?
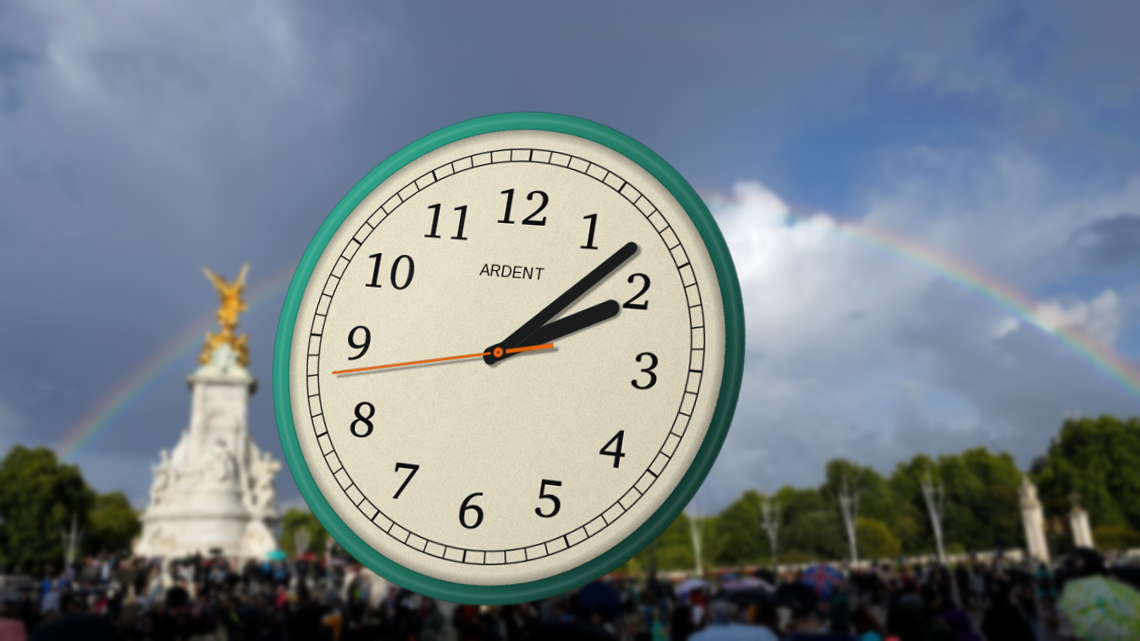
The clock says {"hour": 2, "minute": 7, "second": 43}
